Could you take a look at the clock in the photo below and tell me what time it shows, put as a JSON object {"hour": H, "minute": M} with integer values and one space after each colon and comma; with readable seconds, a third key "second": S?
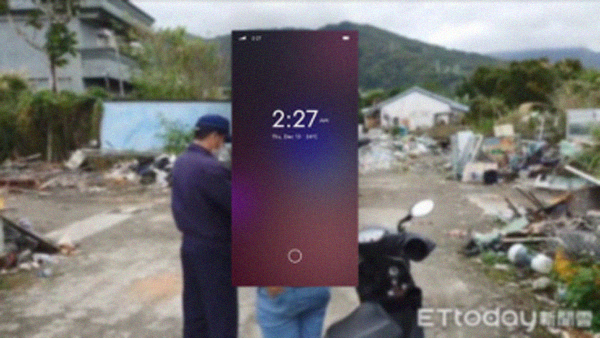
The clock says {"hour": 2, "minute": 27}
